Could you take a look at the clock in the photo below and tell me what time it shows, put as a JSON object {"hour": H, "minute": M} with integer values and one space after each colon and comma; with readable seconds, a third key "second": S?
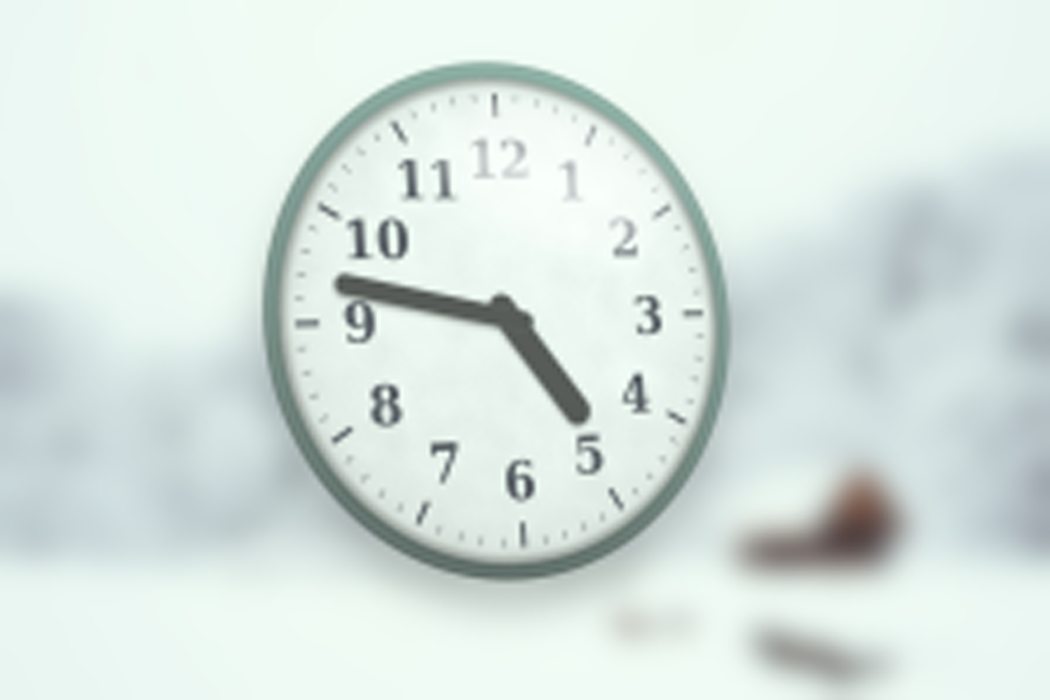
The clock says {"hour": 4, "minute": 47}
